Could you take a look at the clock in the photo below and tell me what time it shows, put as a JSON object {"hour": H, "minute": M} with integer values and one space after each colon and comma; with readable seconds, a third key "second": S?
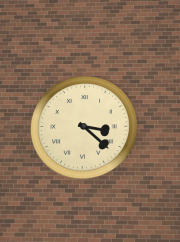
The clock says {"hour": 3, "minute": 22}
